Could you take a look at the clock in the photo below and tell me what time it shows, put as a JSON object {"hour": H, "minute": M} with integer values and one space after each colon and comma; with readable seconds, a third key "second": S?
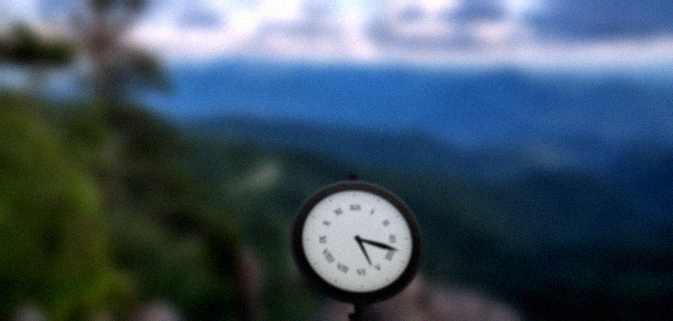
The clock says {"hour": 5, "minute": 18}
